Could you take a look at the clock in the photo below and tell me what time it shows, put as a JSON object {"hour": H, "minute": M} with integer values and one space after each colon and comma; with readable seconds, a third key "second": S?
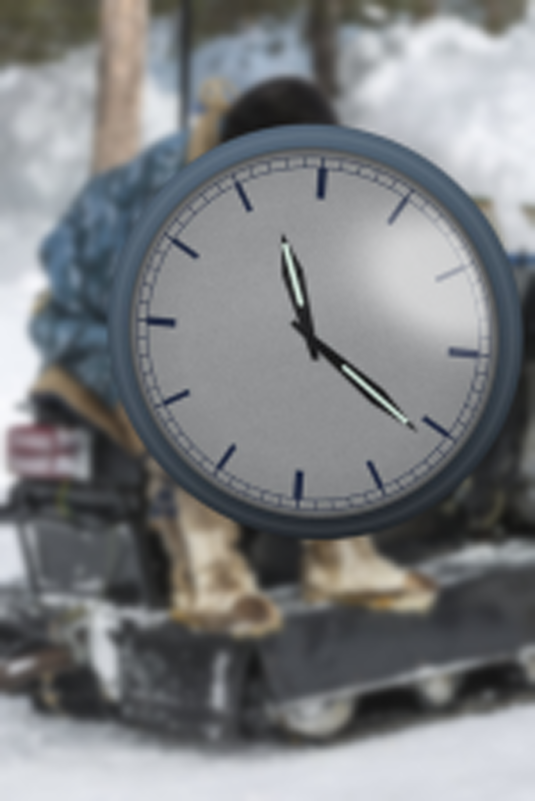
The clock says {"hour": 11, "minute": 21}
